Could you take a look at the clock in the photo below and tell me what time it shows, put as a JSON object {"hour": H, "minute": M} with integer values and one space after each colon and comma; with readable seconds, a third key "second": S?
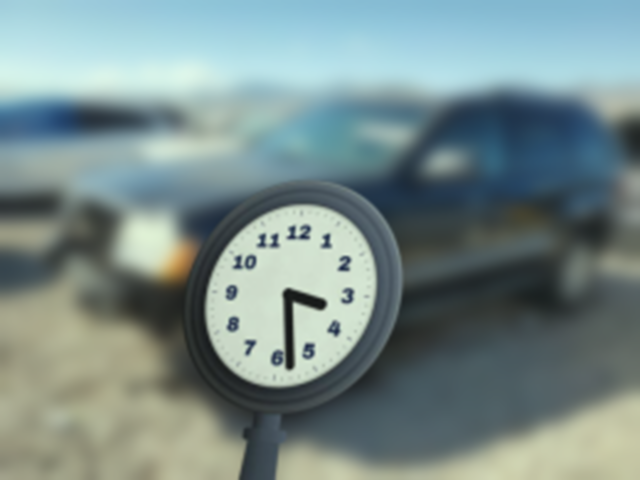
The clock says {"hour": 3, "minute": 28}
